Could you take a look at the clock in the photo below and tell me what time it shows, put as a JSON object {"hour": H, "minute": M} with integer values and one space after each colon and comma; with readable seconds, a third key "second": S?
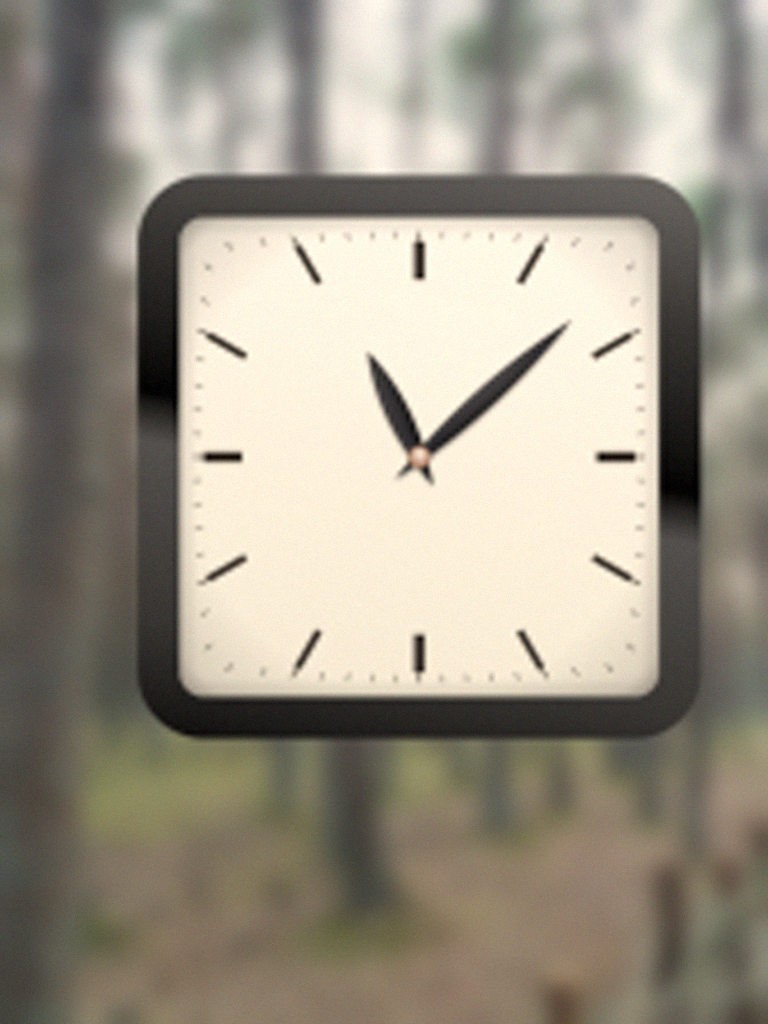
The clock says {"hour": 11, "minute": 8}
